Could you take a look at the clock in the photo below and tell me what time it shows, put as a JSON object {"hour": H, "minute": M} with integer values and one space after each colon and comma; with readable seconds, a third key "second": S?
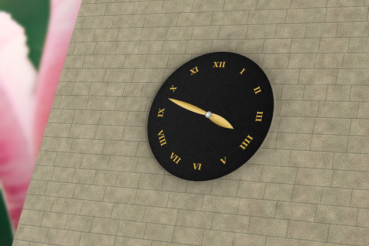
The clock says {"hour": 3, "minute": 48}
